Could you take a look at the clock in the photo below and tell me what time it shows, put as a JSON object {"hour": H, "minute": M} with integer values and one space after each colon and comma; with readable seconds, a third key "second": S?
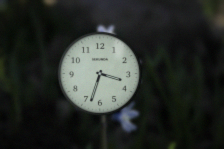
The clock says {"hour": 3, "minute": 33}
